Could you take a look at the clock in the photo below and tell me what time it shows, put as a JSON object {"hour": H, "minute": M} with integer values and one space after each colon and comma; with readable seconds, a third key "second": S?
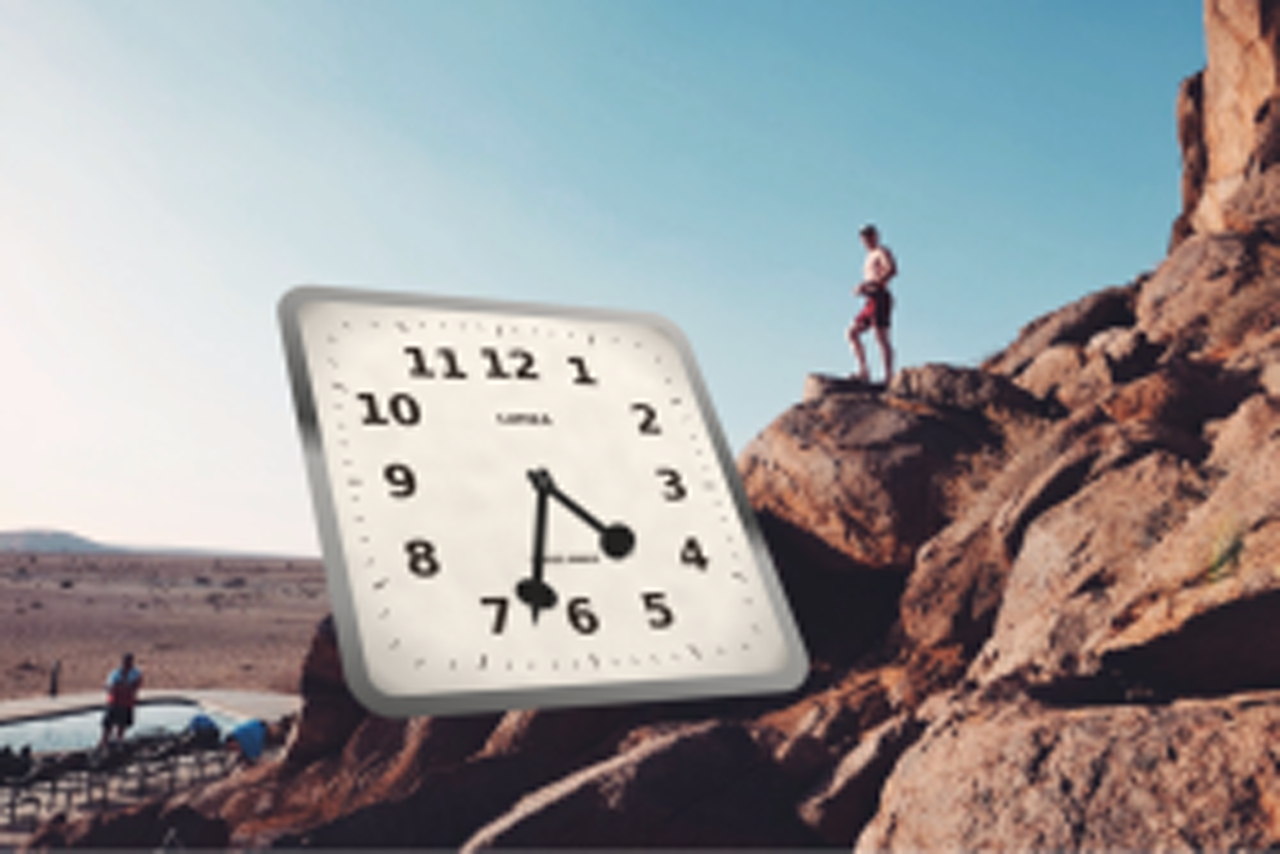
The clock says {"hour": 4, "minute": 33}
